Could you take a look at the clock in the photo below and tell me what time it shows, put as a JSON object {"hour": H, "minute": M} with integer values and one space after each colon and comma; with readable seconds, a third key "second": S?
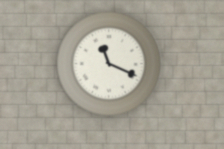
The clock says {"hour": 11, "minute": 19}
